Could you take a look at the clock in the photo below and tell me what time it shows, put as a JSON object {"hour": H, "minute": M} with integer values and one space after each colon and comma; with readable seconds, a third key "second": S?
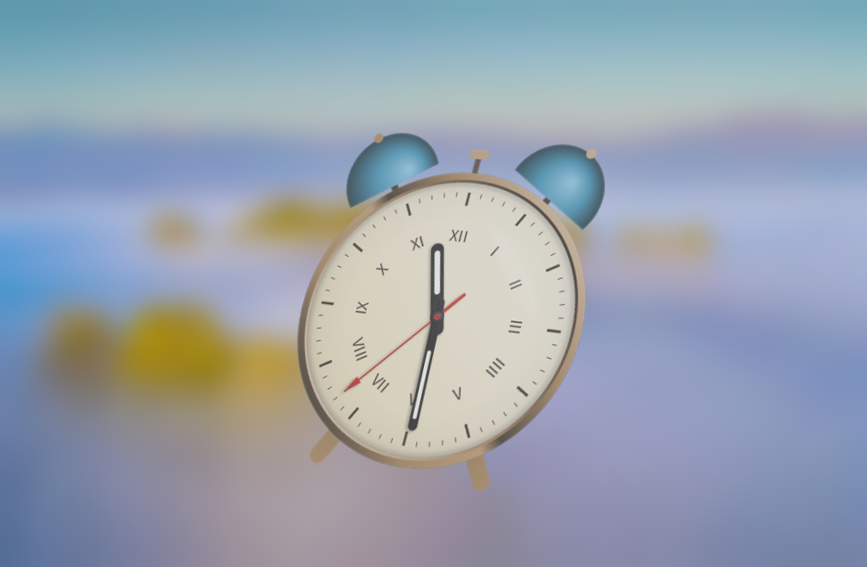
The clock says {"hour": 11, "minute": 29, "second": 37}
